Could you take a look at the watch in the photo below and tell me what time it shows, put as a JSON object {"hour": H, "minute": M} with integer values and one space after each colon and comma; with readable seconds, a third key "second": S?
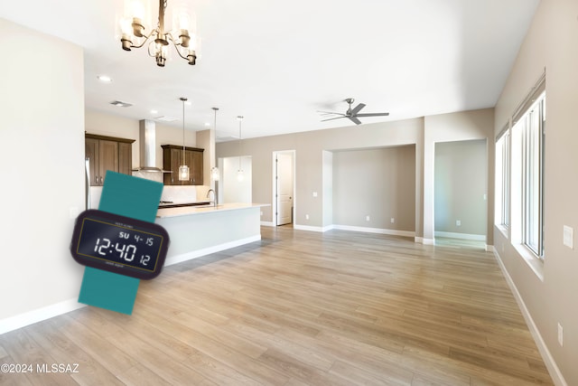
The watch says {"hour": 12, "minute": 40, "second": 12}
